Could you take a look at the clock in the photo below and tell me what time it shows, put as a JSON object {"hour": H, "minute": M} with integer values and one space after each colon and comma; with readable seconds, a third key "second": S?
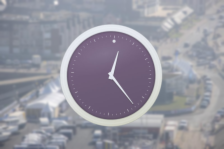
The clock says {"hour": 12, "minute": 23}
